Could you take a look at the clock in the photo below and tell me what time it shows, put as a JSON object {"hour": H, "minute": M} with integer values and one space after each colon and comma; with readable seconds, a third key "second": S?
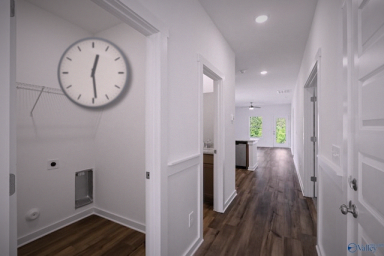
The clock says {"hour": 12, "minute": 29}
